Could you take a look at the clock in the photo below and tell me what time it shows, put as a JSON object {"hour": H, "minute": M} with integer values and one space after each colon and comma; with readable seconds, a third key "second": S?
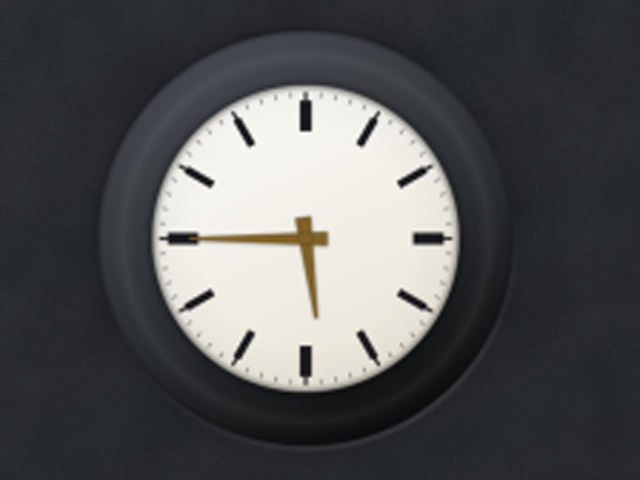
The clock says {"hour": 5, "minute": 45}
